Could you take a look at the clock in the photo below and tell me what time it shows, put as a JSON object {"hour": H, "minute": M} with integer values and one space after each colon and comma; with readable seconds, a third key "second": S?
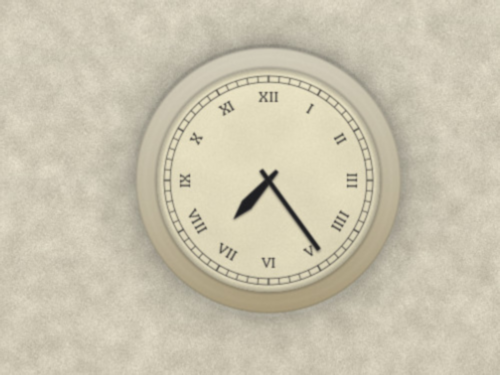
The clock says {"hour": 7, "minute": 24}
